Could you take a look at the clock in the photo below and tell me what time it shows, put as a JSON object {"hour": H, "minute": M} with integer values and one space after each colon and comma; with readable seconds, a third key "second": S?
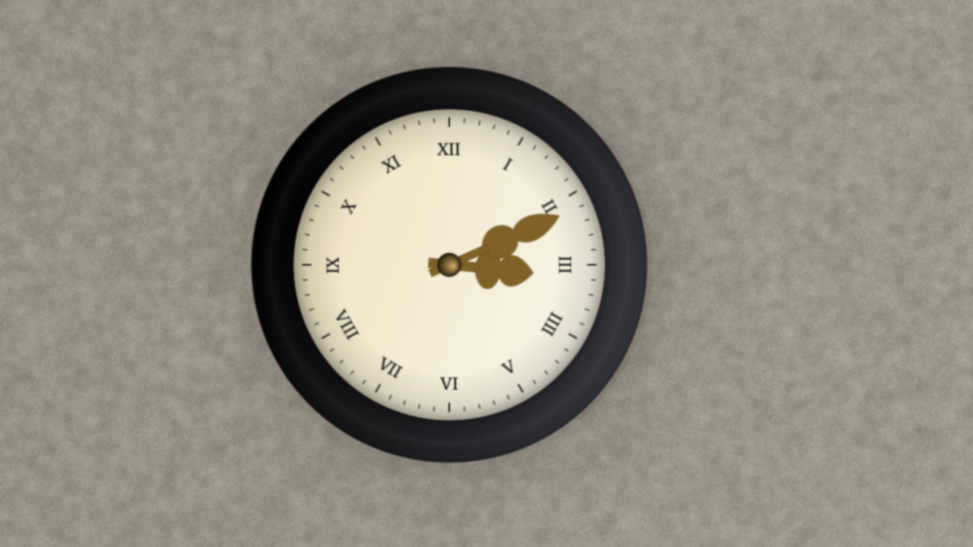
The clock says {"hour": 3, "minute": 11}
